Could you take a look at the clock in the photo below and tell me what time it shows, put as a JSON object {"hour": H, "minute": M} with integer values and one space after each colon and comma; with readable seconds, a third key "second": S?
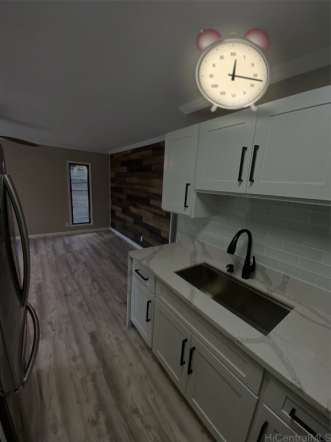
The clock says {"hour": 12, "minute": 17}
